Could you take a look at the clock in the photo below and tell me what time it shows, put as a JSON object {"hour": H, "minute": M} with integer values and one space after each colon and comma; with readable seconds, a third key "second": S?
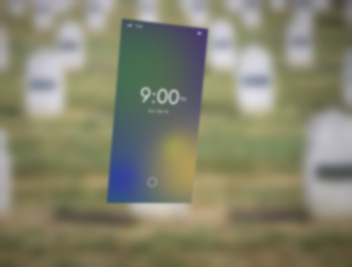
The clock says {"hour": 9, "minute": 0}
